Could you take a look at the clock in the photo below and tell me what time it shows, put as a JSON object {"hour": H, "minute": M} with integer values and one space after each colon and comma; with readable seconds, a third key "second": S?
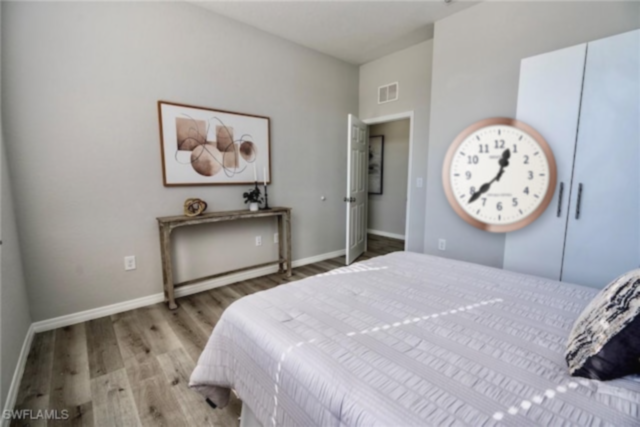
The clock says {"hour": 12, "minute": 38}
